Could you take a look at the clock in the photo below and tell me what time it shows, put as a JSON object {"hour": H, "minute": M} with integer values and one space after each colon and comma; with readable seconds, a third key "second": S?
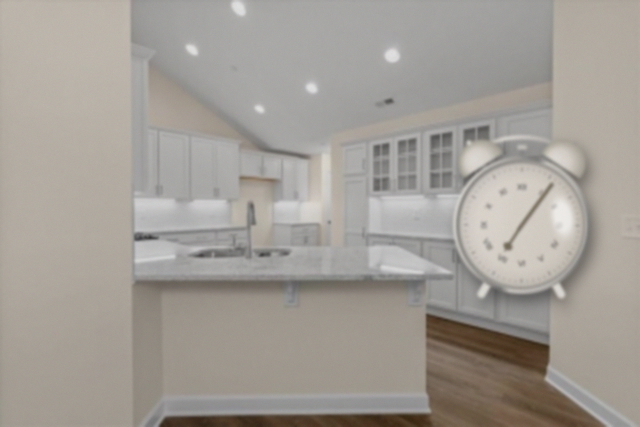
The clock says {"hour": 7, "minute": 6}
